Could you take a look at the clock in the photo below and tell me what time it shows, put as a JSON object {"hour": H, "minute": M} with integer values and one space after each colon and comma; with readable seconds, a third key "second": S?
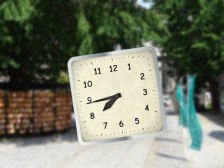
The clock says {"hour": 7, "minute": 44}
